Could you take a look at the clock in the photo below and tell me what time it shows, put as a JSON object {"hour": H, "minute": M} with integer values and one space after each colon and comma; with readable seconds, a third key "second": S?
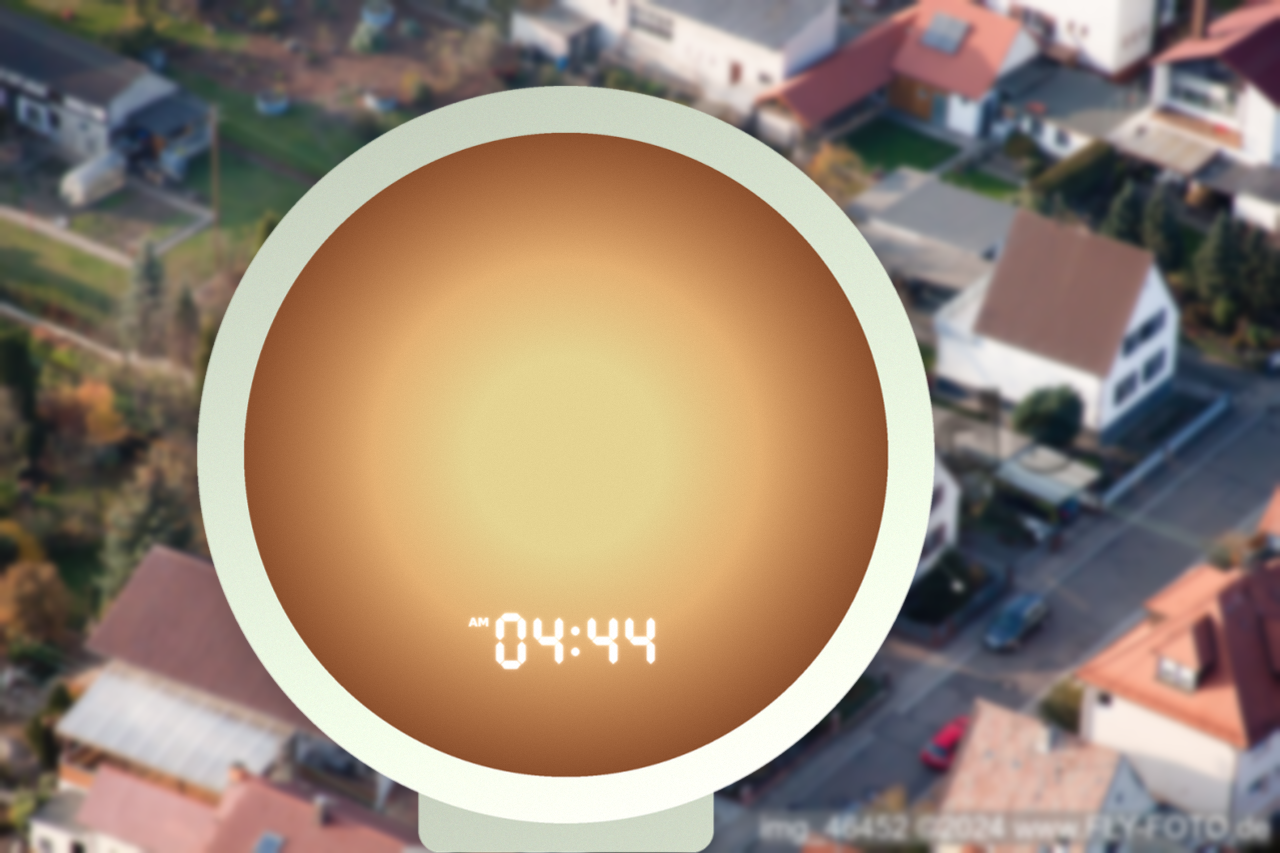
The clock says {"hour": 4, "minute": 44}
